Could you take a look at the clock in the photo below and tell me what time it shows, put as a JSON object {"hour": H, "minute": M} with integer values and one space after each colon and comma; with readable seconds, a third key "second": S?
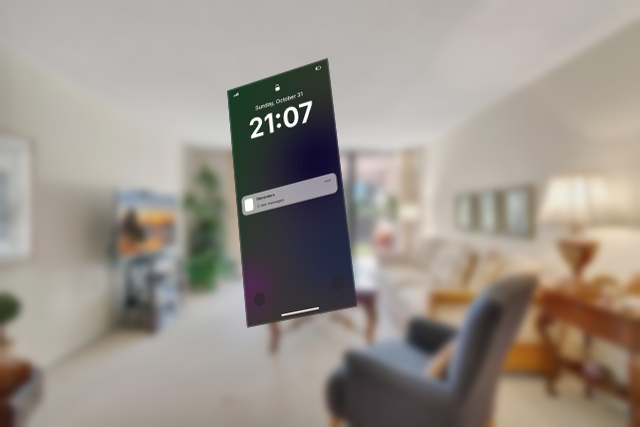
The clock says {"hour": 21, "minute": 7}
